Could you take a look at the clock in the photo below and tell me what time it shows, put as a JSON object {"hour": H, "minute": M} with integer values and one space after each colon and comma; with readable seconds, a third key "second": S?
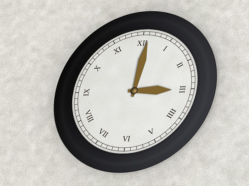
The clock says {"hour": 3, "minute": 1}
